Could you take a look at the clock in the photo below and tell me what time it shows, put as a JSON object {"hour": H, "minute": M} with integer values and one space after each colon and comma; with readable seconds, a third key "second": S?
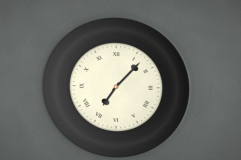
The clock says {"hour": 7, "minute": 7}
